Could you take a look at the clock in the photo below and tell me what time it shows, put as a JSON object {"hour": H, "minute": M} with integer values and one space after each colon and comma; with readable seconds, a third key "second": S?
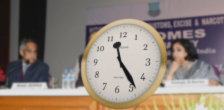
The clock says {"hour": 11, "minute": 24}
